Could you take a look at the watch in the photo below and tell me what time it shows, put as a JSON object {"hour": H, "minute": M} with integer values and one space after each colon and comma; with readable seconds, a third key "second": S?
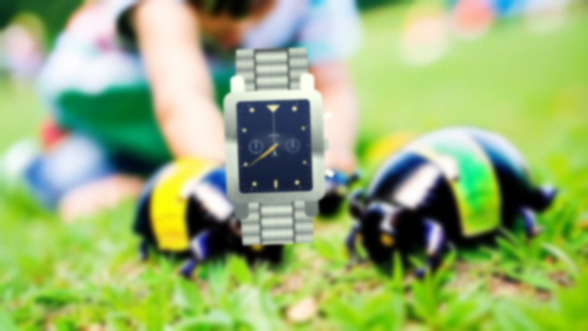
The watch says {"hour": 7, "minute": 39}
